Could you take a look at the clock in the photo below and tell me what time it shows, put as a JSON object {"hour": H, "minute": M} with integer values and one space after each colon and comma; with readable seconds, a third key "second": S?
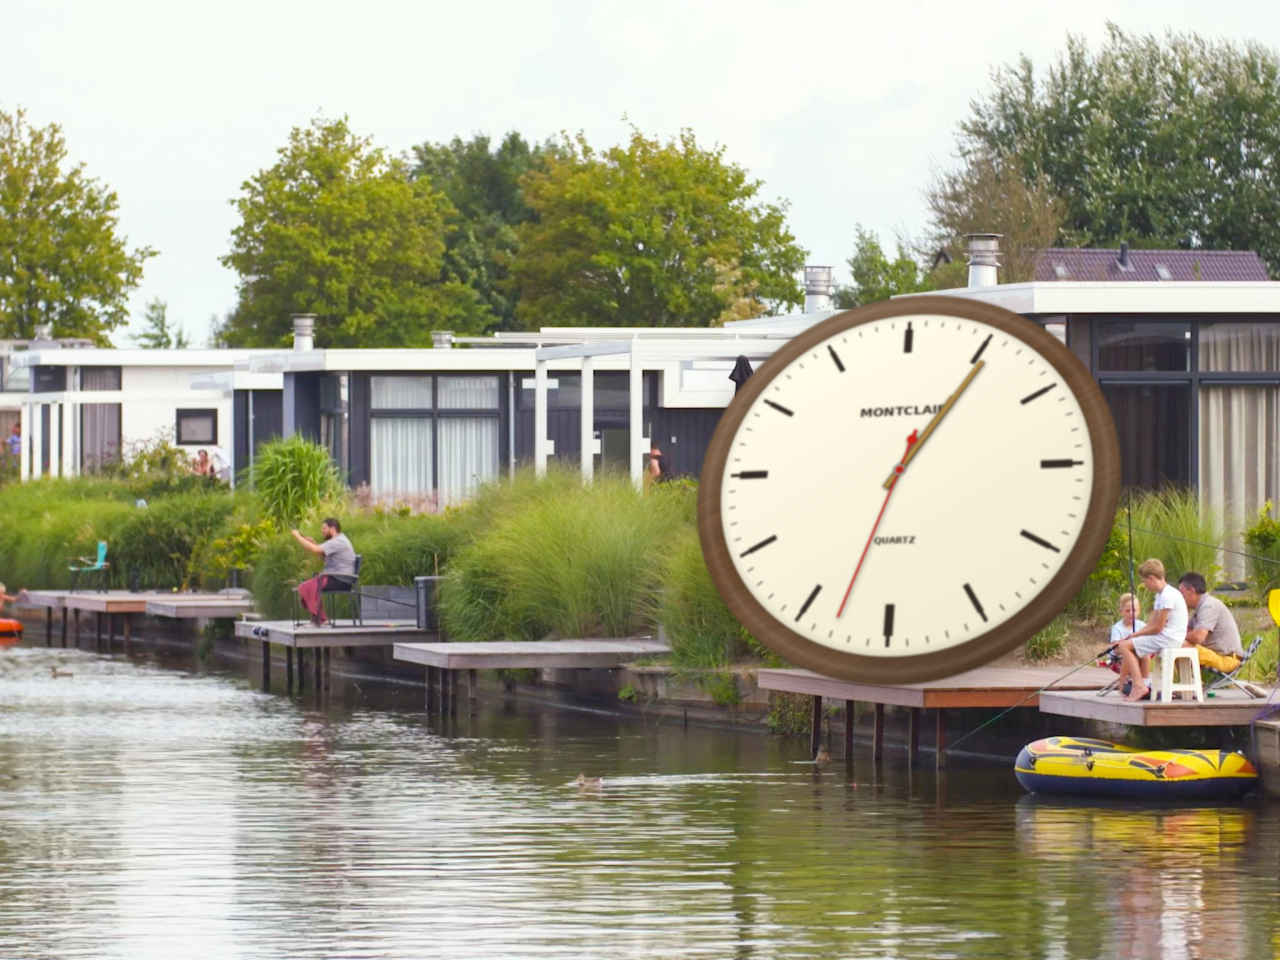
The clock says {"hour": 1, "minute": 5, "second": 33}
